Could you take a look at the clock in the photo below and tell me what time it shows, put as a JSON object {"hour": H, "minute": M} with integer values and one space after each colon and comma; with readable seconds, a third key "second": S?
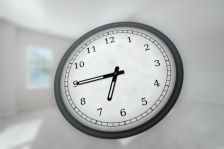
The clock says {"hour": 6, "minute": 45}
